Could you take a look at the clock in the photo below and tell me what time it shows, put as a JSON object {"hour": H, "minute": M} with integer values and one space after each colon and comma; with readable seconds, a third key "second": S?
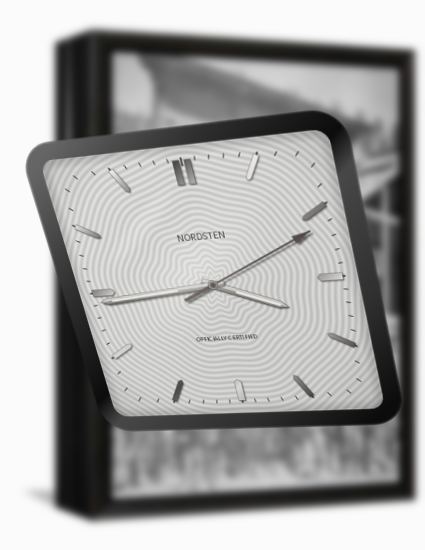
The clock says {"hour": 3, "minute": 44, "second": 11}
